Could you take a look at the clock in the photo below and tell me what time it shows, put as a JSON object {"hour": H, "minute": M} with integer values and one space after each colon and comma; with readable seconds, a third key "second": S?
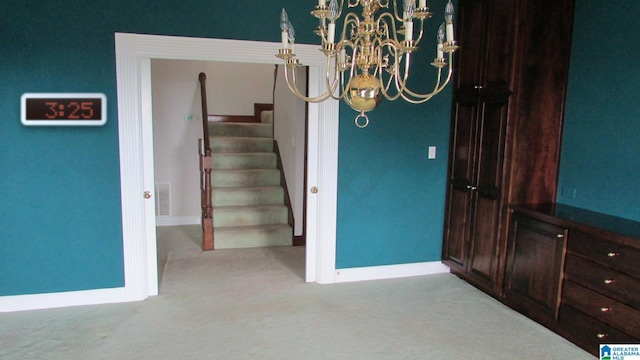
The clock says {"hour": 3, "minute": 25}
